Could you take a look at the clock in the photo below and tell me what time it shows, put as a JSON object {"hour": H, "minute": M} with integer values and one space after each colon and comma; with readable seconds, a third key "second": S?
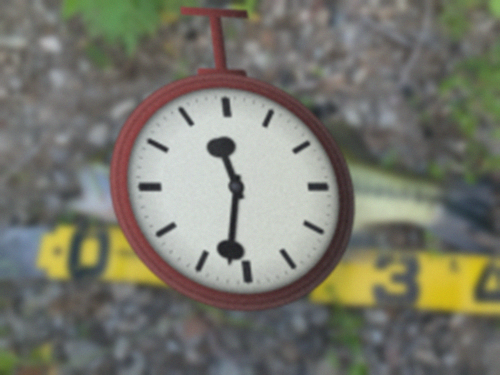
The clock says {"hour": 11, "minute": 32}
